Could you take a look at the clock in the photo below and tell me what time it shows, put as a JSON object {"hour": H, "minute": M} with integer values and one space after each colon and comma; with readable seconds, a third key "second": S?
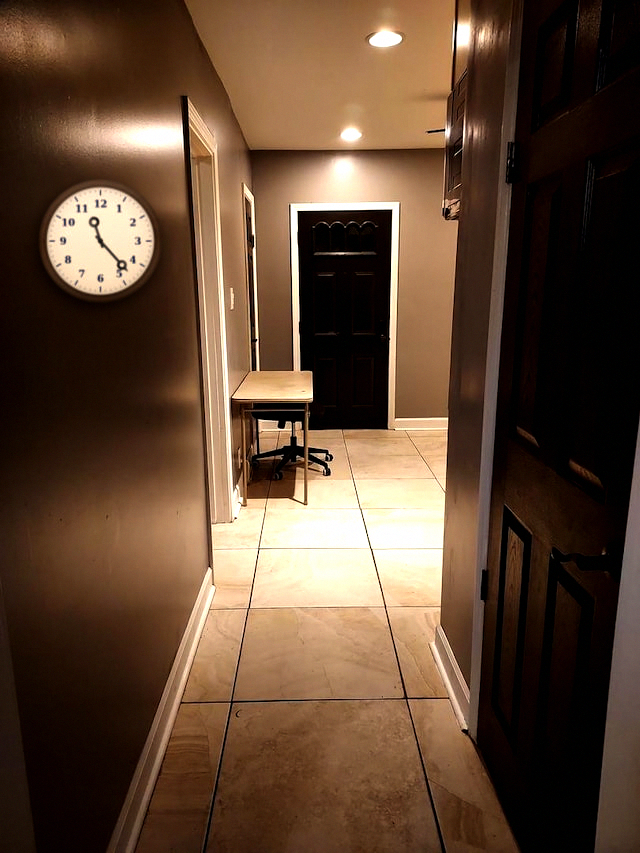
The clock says {"hour": 11, "minute": 23}
